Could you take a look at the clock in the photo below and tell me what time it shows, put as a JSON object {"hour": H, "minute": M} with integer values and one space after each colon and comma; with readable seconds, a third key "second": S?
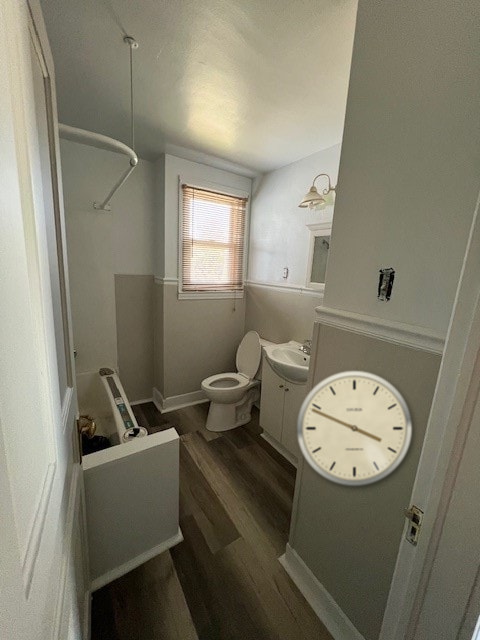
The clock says {"hour": 3, "minute": 49}
